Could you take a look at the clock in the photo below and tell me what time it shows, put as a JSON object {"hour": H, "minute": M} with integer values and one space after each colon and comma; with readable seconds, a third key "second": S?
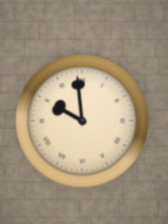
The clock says {"hour": 9, "minute": 59}
